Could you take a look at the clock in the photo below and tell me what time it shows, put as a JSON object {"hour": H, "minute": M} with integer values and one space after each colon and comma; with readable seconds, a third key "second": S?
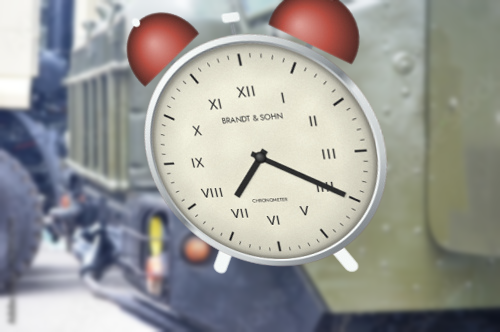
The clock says {"hour": 7, "minute": 20}
